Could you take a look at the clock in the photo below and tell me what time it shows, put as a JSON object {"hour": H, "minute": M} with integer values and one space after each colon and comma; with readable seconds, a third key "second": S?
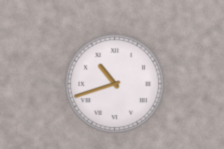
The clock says {"hour": 10, "minute": 42}
